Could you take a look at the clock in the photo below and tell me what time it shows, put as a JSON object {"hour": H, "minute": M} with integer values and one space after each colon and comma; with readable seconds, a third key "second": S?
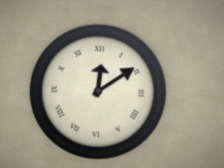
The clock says {"hour": 12, "minute": 9}
